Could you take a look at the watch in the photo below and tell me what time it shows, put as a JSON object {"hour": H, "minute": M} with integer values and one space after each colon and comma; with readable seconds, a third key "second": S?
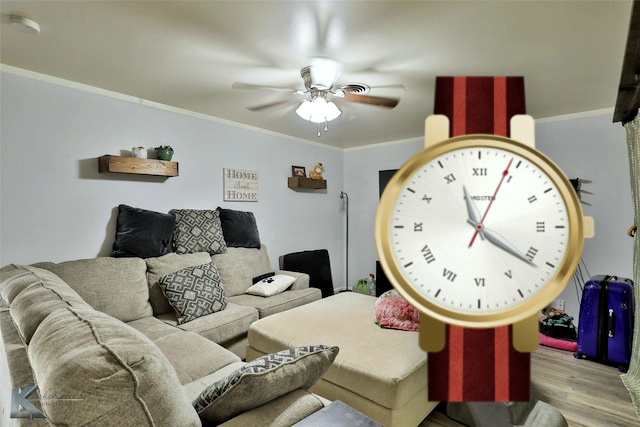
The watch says {"hour": 11, "minute": 21, "second": 4}
